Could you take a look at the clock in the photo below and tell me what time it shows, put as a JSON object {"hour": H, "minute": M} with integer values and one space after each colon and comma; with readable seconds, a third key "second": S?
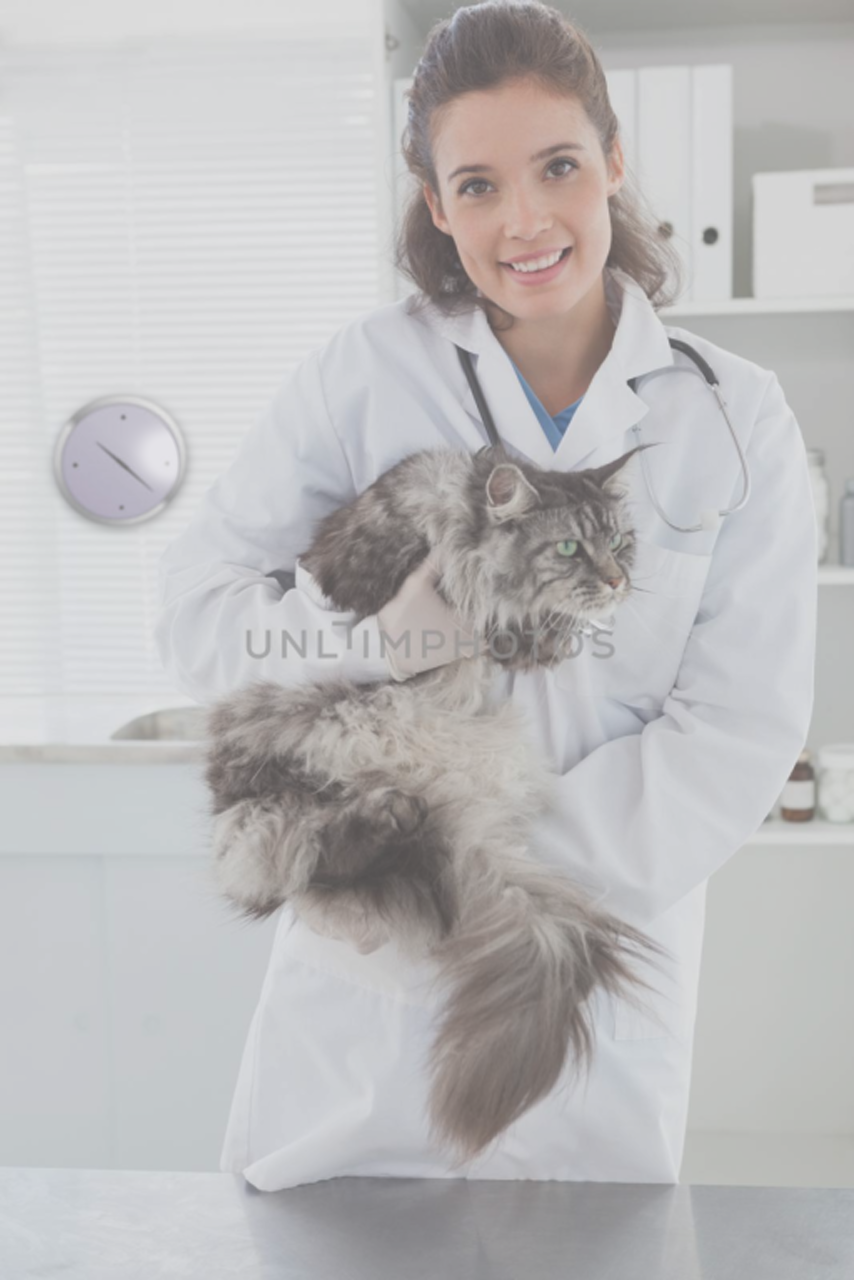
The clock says {"hour": 10, "minute": 22}
